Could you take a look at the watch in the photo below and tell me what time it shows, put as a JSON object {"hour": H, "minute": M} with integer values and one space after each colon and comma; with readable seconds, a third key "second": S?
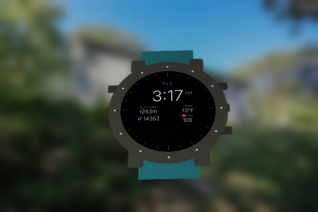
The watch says {"hour": 3, "minute": 17}
